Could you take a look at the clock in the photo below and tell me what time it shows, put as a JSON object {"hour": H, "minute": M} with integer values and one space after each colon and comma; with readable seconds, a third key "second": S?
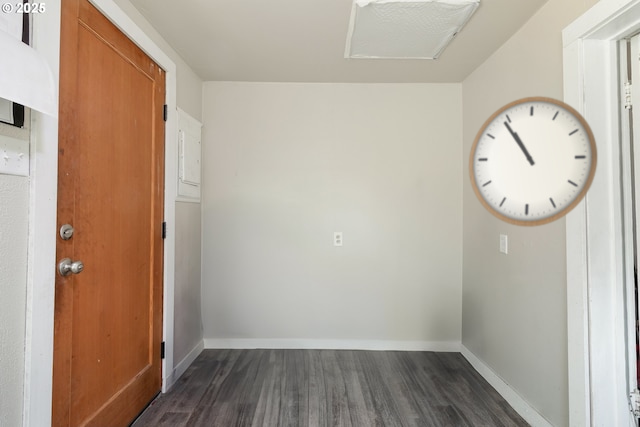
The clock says {"hour": 10, "minute": 54}
